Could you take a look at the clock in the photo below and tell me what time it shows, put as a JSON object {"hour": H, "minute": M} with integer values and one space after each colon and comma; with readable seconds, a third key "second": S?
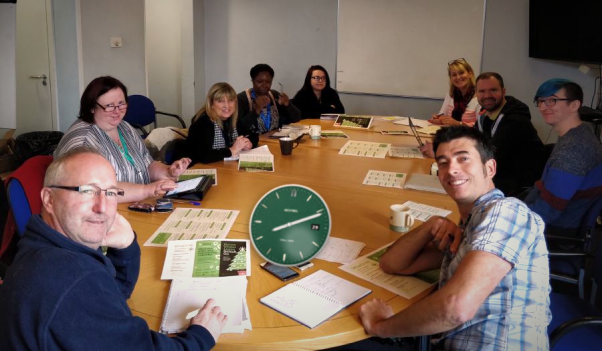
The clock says {"hour": 8, "minute": 11}
